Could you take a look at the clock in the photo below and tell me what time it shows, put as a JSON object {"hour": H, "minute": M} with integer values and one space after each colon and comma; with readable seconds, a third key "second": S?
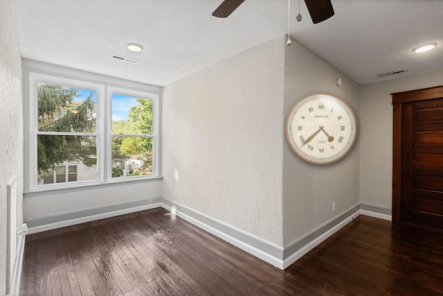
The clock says {"hour": 4, "minute": 38}
